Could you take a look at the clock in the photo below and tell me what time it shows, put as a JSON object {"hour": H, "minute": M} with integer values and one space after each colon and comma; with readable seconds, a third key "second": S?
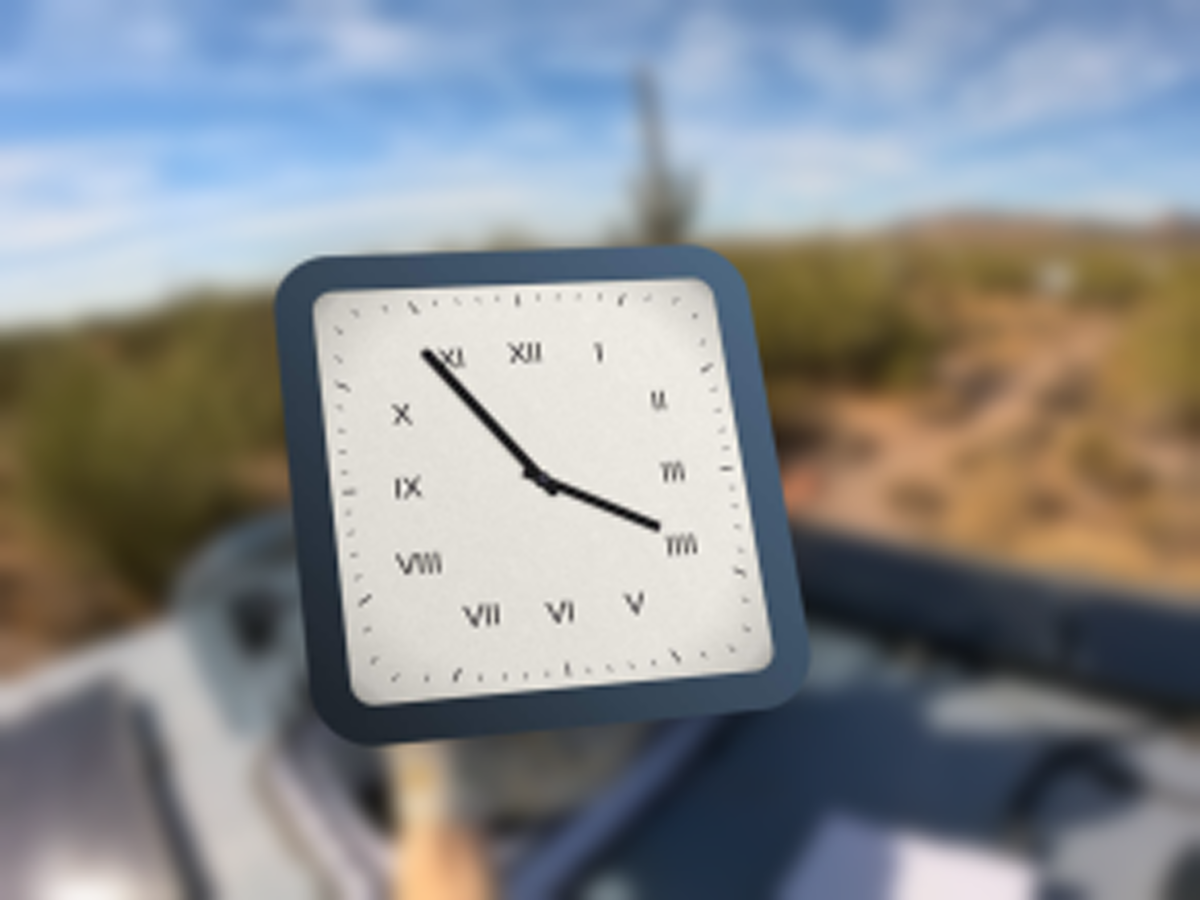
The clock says {"hour": 3, "minute": 54}
